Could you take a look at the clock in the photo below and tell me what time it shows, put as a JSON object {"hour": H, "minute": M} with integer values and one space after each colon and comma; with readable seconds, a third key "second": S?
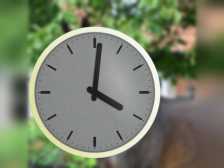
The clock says {"hour": 4, "minute": 1}
